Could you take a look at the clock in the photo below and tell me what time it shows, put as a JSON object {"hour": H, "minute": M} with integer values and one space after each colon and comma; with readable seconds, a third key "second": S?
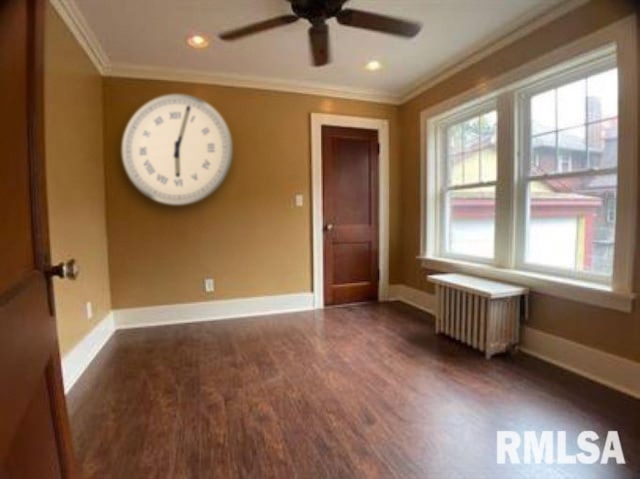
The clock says {"hour": 6, "minute": 3}
